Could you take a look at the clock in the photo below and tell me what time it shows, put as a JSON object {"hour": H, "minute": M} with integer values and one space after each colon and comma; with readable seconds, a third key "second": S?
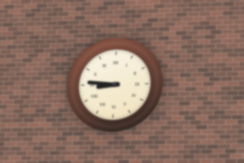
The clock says {"hour": 8, "minute": 46}
